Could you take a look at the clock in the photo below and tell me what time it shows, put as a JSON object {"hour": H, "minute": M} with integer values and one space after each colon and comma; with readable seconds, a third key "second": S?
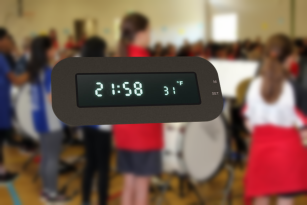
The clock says {"hour": 21, "minute": 58}
